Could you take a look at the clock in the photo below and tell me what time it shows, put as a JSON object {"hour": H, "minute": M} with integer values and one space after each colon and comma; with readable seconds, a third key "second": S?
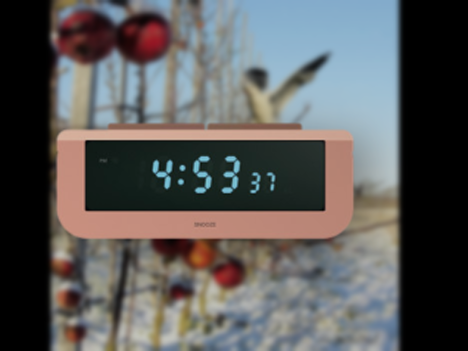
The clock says {"hour": 4, "minute": 53, "second": 37}
